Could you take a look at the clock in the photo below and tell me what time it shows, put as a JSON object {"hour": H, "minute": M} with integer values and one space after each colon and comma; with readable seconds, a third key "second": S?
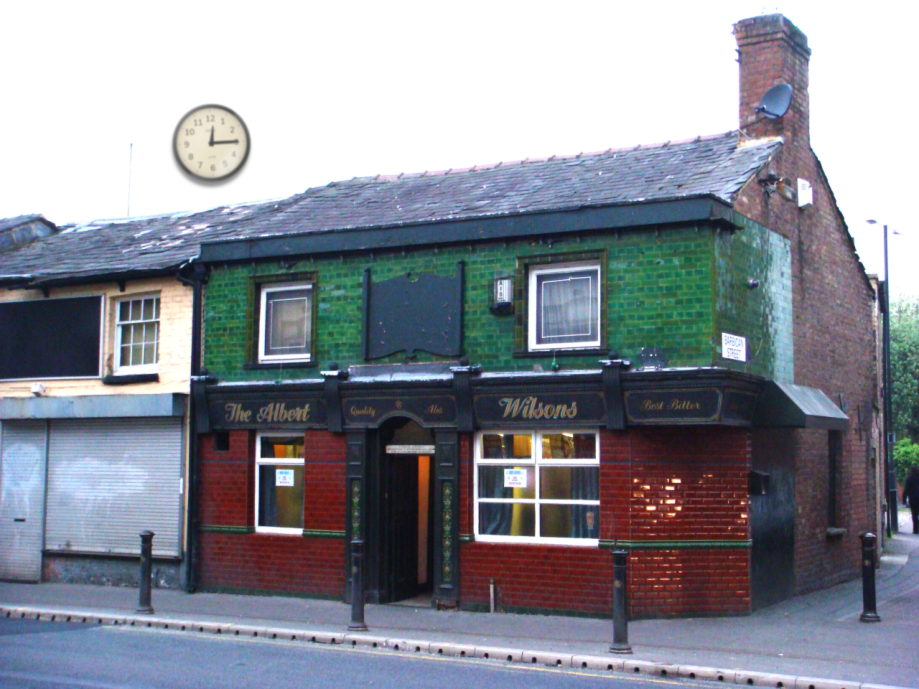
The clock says {"hour": 12, "minute": 15}
